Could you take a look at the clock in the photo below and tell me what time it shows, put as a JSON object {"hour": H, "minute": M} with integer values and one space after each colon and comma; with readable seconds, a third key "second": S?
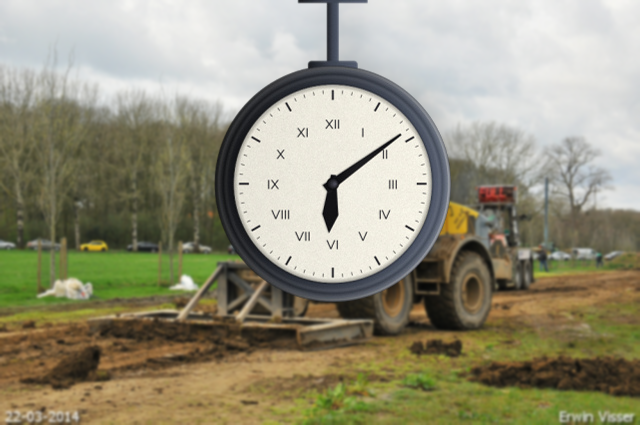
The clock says {"hour": 6, "minute": 9}
